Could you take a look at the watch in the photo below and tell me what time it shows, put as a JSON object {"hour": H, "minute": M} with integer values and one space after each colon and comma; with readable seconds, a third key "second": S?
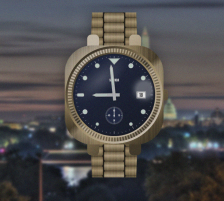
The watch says {"hour": 8, "minute": 59}
